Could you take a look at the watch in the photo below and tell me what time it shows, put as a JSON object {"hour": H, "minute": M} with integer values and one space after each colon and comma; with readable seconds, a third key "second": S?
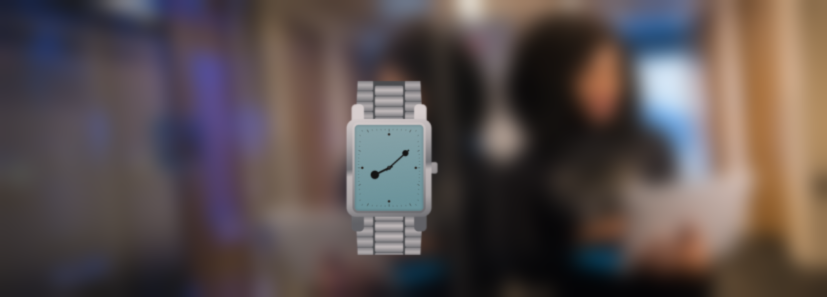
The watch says {"hour": 8, "minute": 8}
